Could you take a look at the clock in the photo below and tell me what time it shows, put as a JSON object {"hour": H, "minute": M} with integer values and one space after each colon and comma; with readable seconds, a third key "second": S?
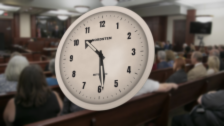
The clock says {"hour": 10, "minute": 29}
